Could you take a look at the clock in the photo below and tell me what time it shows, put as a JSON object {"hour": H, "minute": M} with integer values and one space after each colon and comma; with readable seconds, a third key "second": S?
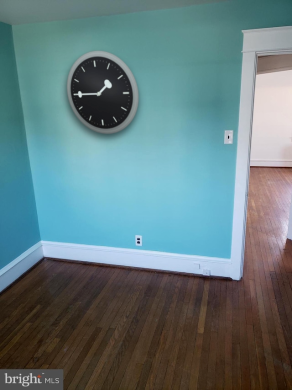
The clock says {"hour": 1, "minute": 45}
